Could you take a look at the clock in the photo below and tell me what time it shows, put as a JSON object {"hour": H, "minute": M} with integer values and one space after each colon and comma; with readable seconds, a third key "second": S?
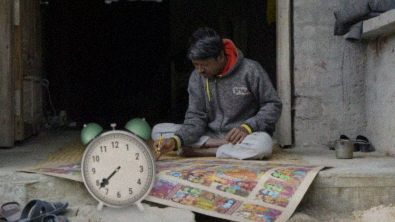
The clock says {"hour": 7, "minute": 38}
